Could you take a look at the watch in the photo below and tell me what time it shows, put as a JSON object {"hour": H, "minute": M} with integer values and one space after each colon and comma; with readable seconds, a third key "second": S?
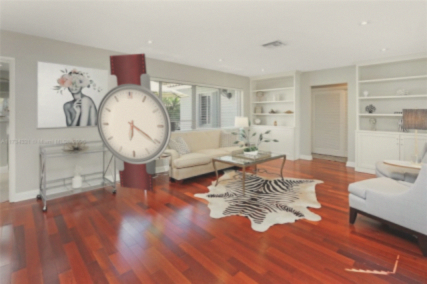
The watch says {"hour": 6, "minute": 21}
